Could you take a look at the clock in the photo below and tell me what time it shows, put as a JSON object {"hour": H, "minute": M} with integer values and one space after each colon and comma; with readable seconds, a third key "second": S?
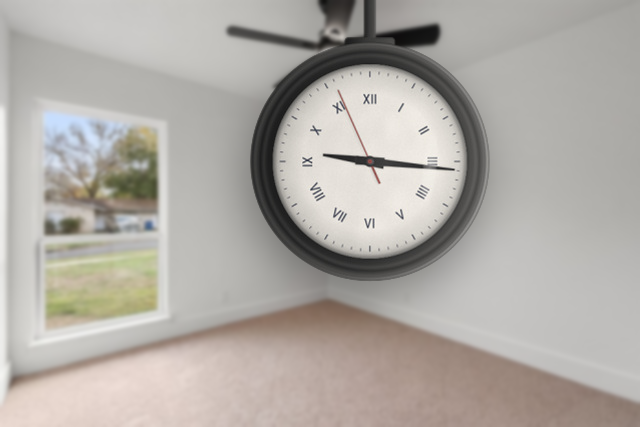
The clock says {"hour": 9, "minute": 15, "second": 56}
